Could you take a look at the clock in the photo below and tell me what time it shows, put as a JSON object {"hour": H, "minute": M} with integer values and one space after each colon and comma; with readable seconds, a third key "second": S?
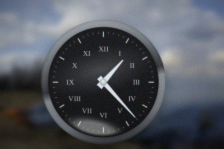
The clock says {"hour": 1, "minute": 23}
